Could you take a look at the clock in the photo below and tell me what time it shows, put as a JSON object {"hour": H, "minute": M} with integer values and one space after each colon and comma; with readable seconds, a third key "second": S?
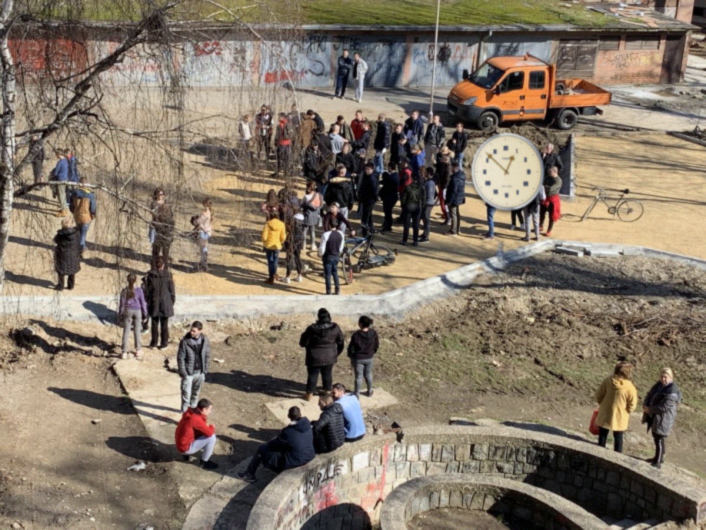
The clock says {"hour": 12, "minute": 52}
